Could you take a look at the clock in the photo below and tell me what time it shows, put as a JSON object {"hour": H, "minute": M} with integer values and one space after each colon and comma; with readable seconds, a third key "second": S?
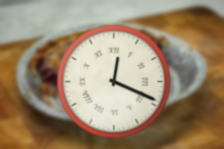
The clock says {"hour": 12, "minute": 19}
